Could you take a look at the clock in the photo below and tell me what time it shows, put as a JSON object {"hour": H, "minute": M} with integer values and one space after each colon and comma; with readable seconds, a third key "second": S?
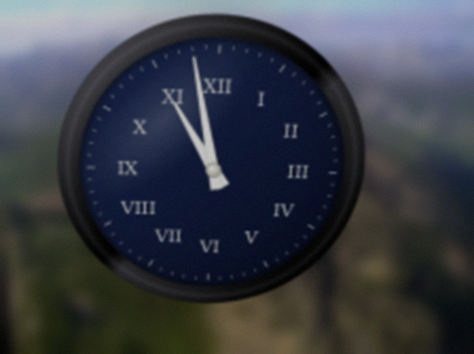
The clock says {"hour": 10, "minute": 58}
